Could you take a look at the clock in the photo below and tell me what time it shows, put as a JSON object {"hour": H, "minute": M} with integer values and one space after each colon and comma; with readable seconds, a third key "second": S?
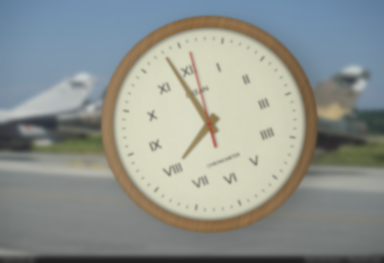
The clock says {"hour": 7, "minute": 58, "second": 1}
